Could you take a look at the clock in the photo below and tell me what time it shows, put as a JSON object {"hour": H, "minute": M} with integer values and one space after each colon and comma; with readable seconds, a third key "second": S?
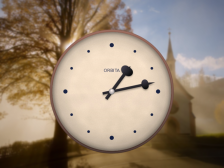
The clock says {"hour": 1, "minute": 13}
